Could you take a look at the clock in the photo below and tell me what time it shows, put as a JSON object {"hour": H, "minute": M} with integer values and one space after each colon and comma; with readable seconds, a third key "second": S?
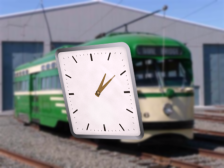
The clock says {"hour": 1, "minute": 9}
